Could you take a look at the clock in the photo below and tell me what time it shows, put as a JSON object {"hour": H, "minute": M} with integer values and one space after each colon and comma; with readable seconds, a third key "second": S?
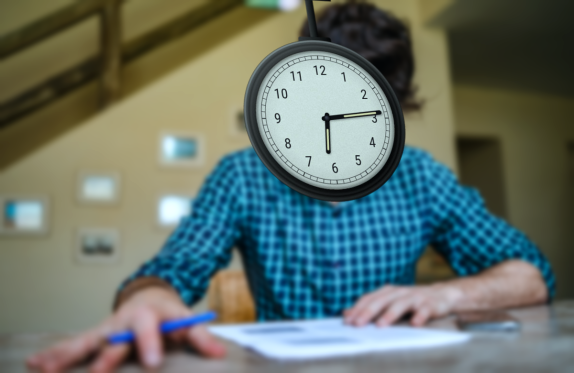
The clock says {"hour": 6, "minute": 14}
